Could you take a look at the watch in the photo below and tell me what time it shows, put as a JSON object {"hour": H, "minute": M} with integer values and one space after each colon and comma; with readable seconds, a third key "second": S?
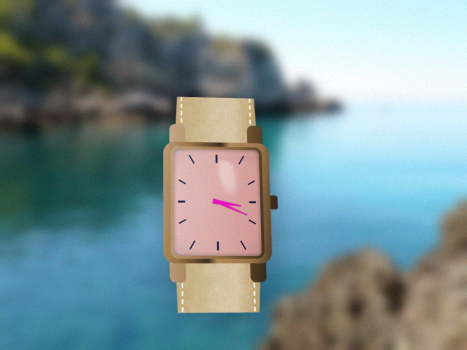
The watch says {"hour": 3, "minute": 19}
